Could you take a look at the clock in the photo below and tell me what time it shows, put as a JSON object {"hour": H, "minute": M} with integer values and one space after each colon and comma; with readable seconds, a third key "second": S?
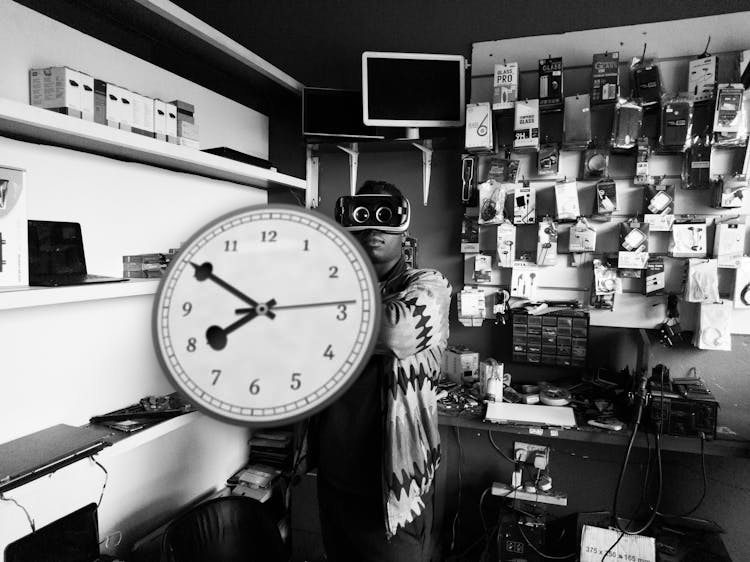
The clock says {"hour": 7, "minute": 50, "second": 14}
